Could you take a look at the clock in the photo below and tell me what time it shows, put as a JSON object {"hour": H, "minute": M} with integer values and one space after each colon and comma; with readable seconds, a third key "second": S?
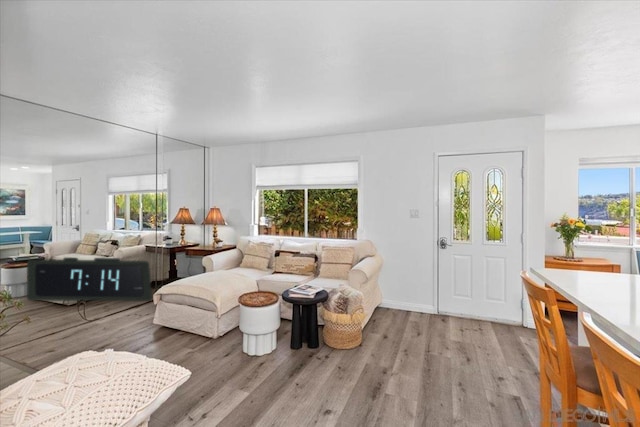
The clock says {"hour": 7, "minute": 14}
